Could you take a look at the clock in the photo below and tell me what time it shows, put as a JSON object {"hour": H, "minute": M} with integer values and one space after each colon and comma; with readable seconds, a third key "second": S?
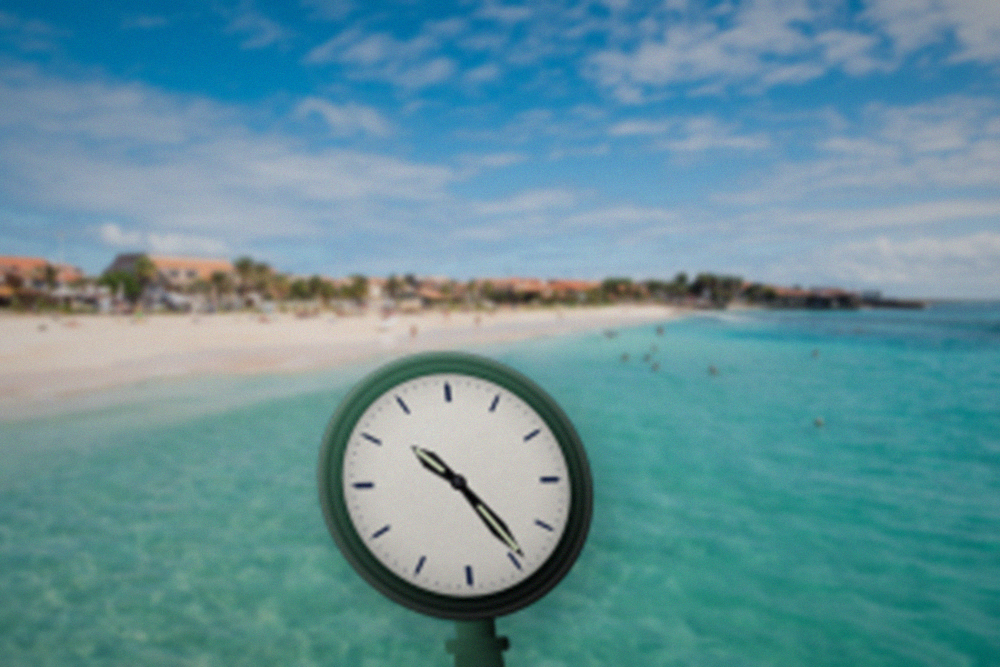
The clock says {"hour": 10, "minute": 24}
